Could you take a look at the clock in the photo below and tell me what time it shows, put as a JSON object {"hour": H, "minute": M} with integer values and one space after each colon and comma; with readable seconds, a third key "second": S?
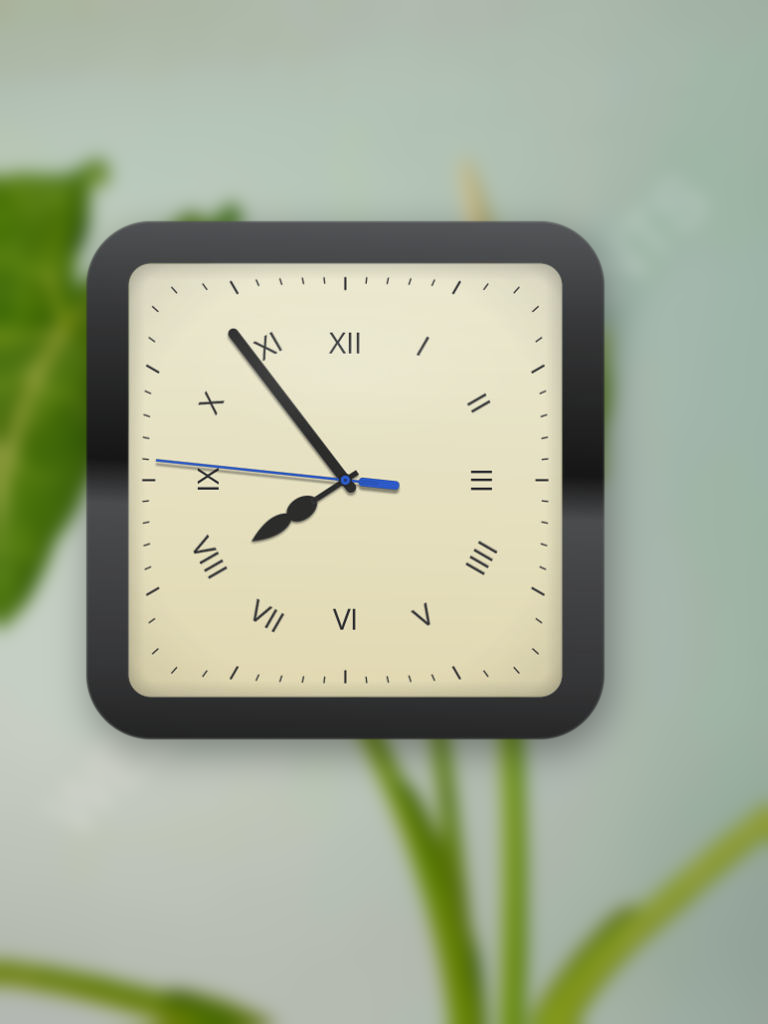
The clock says {"hour": 7, "minute": 53, "second": 46}
